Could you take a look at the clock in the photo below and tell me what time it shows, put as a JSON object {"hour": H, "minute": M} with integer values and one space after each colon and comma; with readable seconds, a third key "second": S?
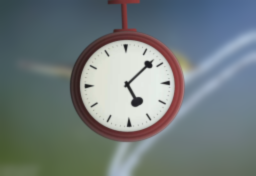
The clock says {"hour": 5, "minute": 8}
